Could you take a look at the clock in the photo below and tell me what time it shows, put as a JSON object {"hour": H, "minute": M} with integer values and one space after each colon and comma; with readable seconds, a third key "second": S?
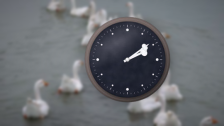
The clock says {"hour": 2, "minute": 9}
